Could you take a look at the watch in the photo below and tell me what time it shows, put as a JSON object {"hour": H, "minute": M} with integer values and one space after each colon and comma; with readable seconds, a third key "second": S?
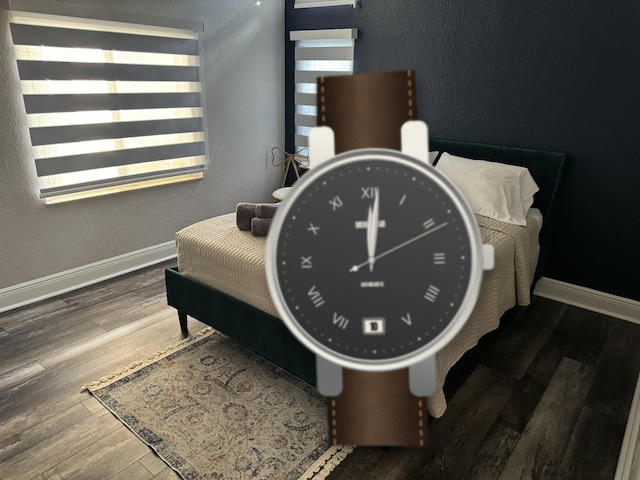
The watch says {"hour": 12, "minute": 1, "second": 11}
